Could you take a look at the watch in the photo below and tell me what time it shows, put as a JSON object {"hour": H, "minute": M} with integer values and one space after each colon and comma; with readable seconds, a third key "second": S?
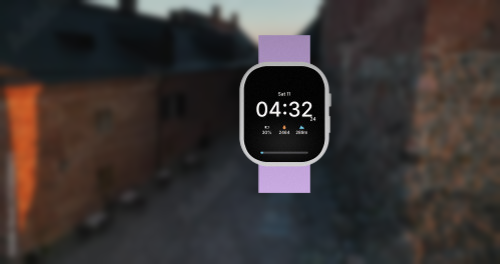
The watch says {"hour": 4, "minute": 32}
